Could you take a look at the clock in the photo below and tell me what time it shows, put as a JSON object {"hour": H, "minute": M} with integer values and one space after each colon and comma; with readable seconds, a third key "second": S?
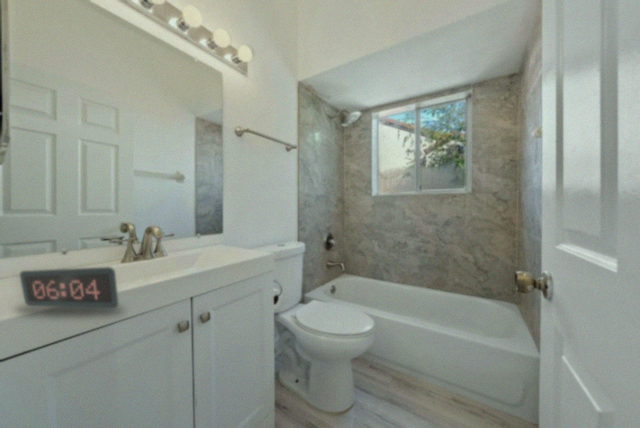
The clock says {"hour": 6, "minute": 4}
